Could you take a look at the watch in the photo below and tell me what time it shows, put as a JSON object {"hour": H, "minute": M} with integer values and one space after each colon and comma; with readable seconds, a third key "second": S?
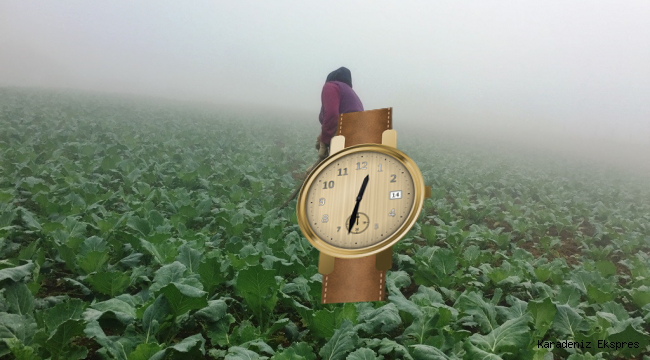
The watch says {"hour": 12, "minute": 32}
